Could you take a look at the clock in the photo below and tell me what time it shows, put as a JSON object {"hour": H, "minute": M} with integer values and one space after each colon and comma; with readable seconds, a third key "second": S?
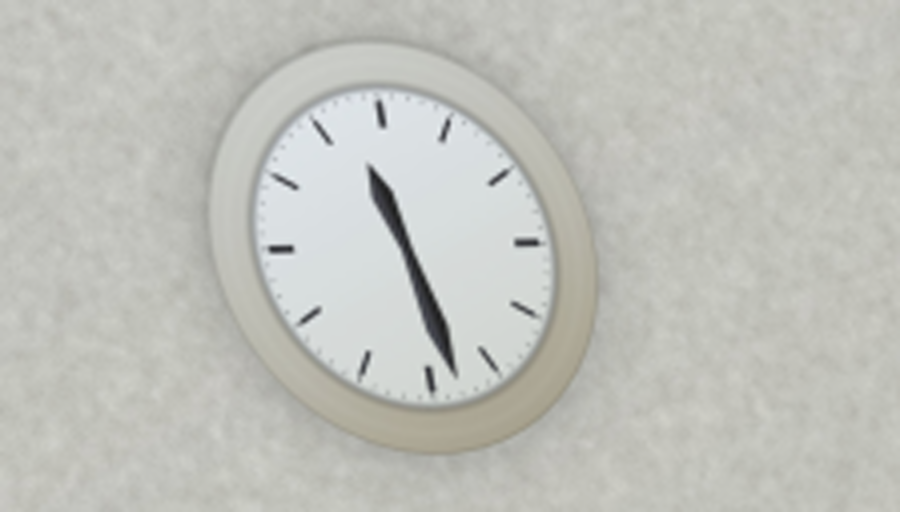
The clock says {"hour": 11, "minute": 28}
